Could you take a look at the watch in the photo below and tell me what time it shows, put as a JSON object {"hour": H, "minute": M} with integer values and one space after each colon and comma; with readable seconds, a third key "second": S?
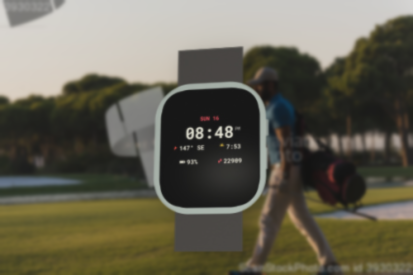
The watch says {"hour": 8, "minute": 48}
